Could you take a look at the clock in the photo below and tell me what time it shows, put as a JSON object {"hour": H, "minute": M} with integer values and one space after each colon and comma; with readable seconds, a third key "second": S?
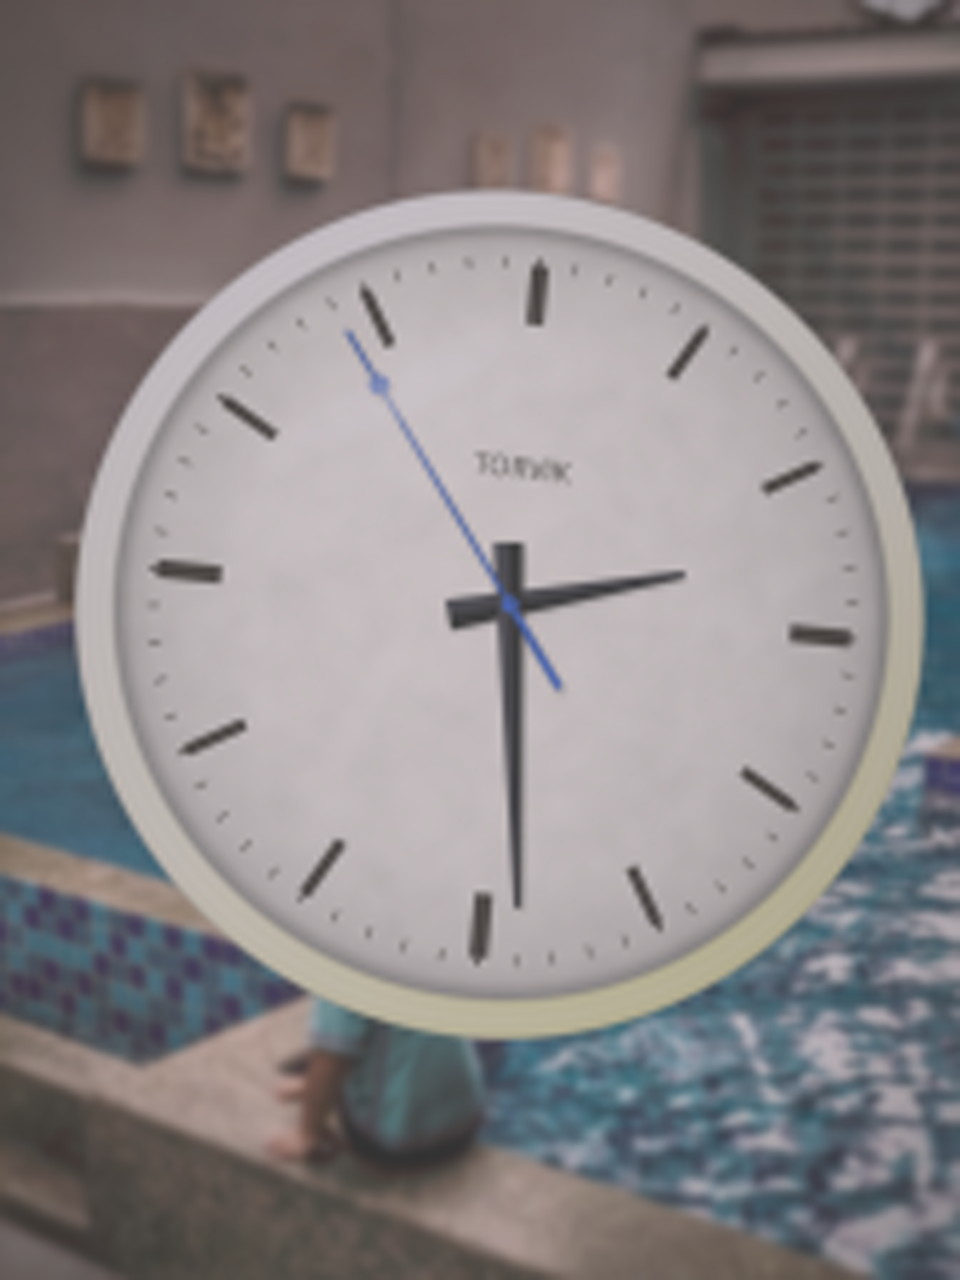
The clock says {"hour": 2, "minute": 28, "second": 54}
